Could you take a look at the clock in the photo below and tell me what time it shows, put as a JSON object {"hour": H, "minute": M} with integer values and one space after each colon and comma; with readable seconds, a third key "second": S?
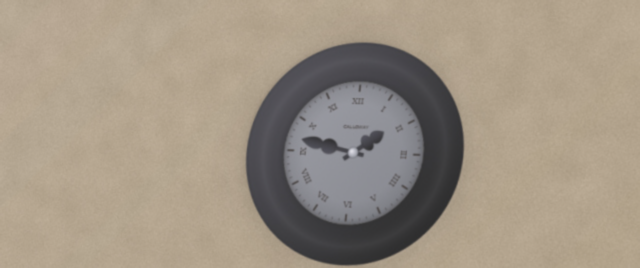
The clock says {"hour": 1, "minute": 47}
